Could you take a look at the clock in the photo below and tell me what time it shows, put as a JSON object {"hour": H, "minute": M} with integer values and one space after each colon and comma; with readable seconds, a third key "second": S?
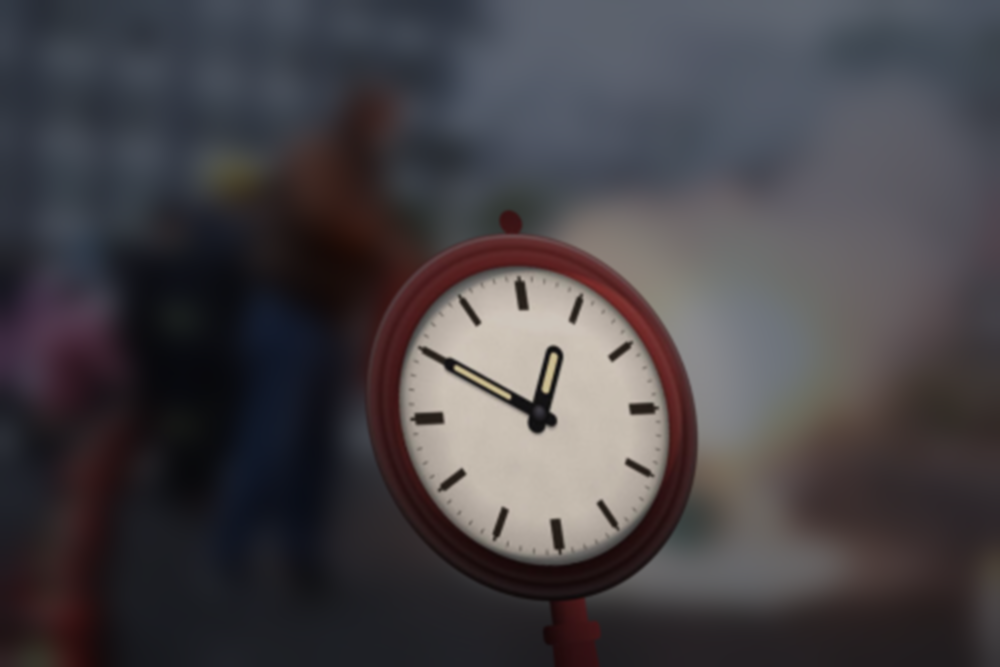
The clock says {"hour": 12, "minute": 50}
